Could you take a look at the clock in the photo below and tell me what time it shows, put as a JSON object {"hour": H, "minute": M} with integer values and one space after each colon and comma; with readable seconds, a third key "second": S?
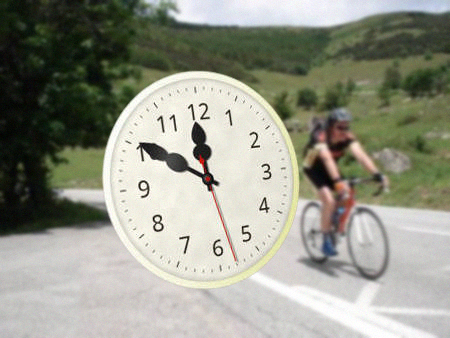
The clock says {"hour": 11, "minute": 50, "second": 28}
